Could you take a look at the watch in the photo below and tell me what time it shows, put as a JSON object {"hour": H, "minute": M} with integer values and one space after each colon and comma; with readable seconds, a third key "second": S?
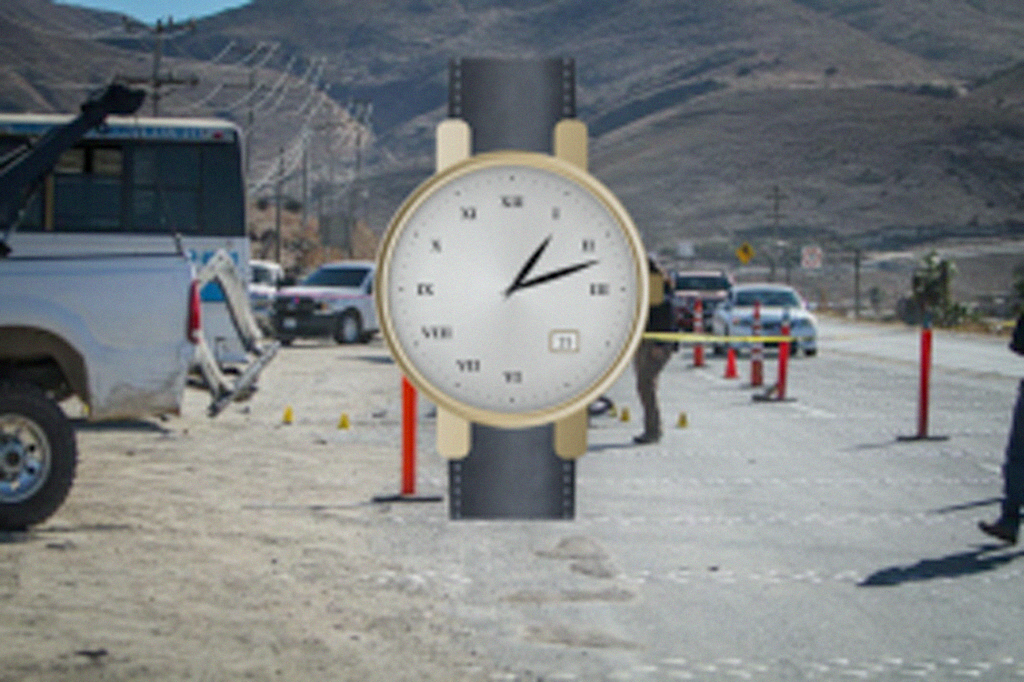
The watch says {"hour": 1, "minute": 12}
